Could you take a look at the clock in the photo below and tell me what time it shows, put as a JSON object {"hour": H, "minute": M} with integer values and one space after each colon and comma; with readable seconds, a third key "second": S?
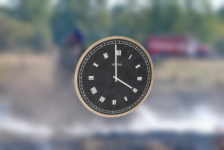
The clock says {"hour": 3, "minute": 59}
